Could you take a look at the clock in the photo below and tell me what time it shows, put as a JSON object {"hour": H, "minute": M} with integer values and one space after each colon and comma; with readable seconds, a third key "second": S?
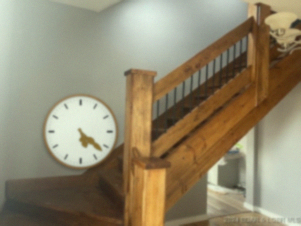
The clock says {"hour": 5, "minute": 22}
